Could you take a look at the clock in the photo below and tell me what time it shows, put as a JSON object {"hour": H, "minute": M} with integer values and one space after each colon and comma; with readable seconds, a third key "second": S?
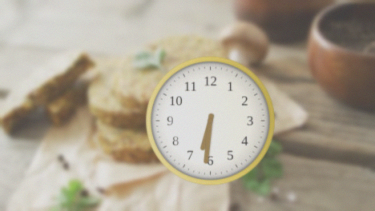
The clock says {"hour": 6, "minute": 31}
